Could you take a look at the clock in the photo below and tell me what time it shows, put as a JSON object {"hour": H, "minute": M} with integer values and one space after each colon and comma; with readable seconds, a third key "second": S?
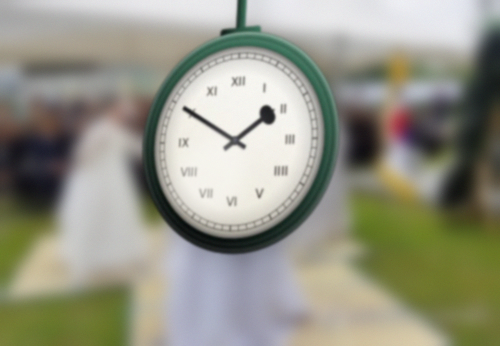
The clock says {"hour": 1, "minute": 50}
